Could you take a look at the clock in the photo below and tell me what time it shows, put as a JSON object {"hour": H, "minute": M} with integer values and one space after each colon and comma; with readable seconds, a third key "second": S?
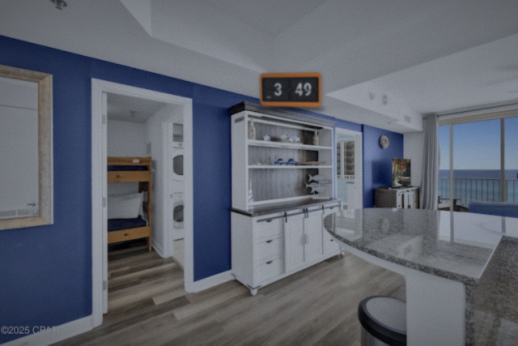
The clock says {"hour": 3, "minute": 49}
